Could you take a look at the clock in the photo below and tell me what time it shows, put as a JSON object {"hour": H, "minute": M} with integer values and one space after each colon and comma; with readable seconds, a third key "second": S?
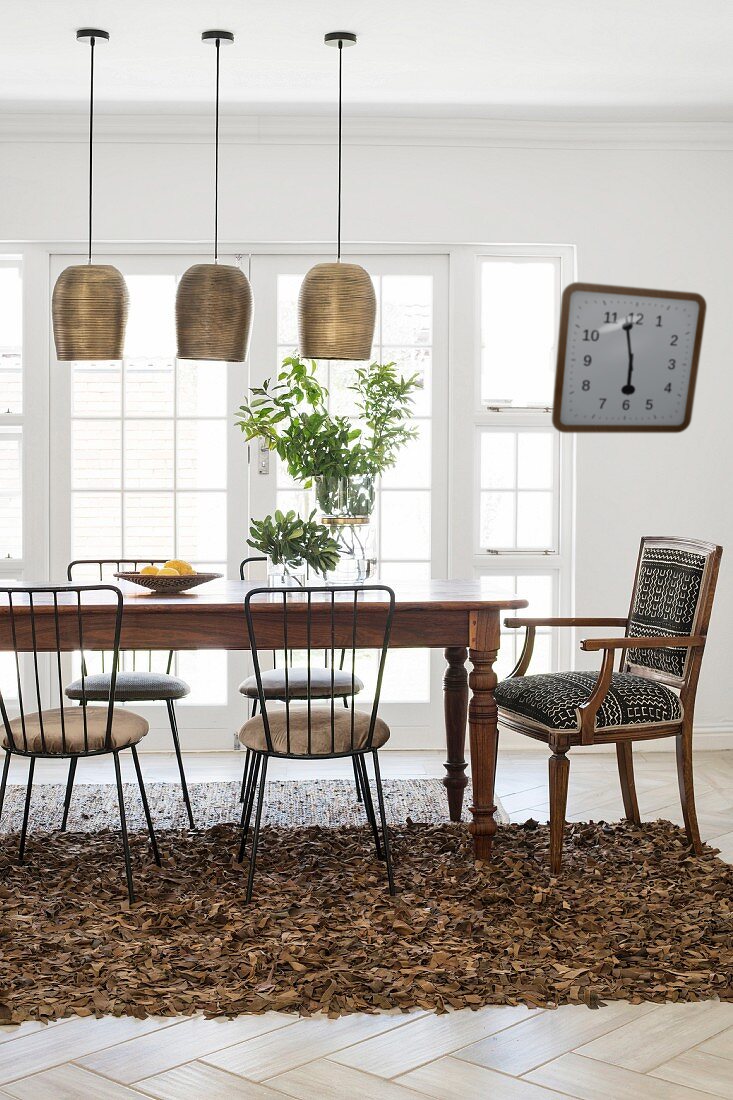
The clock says {"hour": 5, "minute": 58}
